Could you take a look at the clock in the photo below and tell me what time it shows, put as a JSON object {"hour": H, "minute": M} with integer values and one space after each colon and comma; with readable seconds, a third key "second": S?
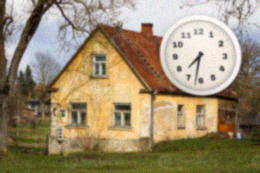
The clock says {"hour": 7, "minute": 32}
